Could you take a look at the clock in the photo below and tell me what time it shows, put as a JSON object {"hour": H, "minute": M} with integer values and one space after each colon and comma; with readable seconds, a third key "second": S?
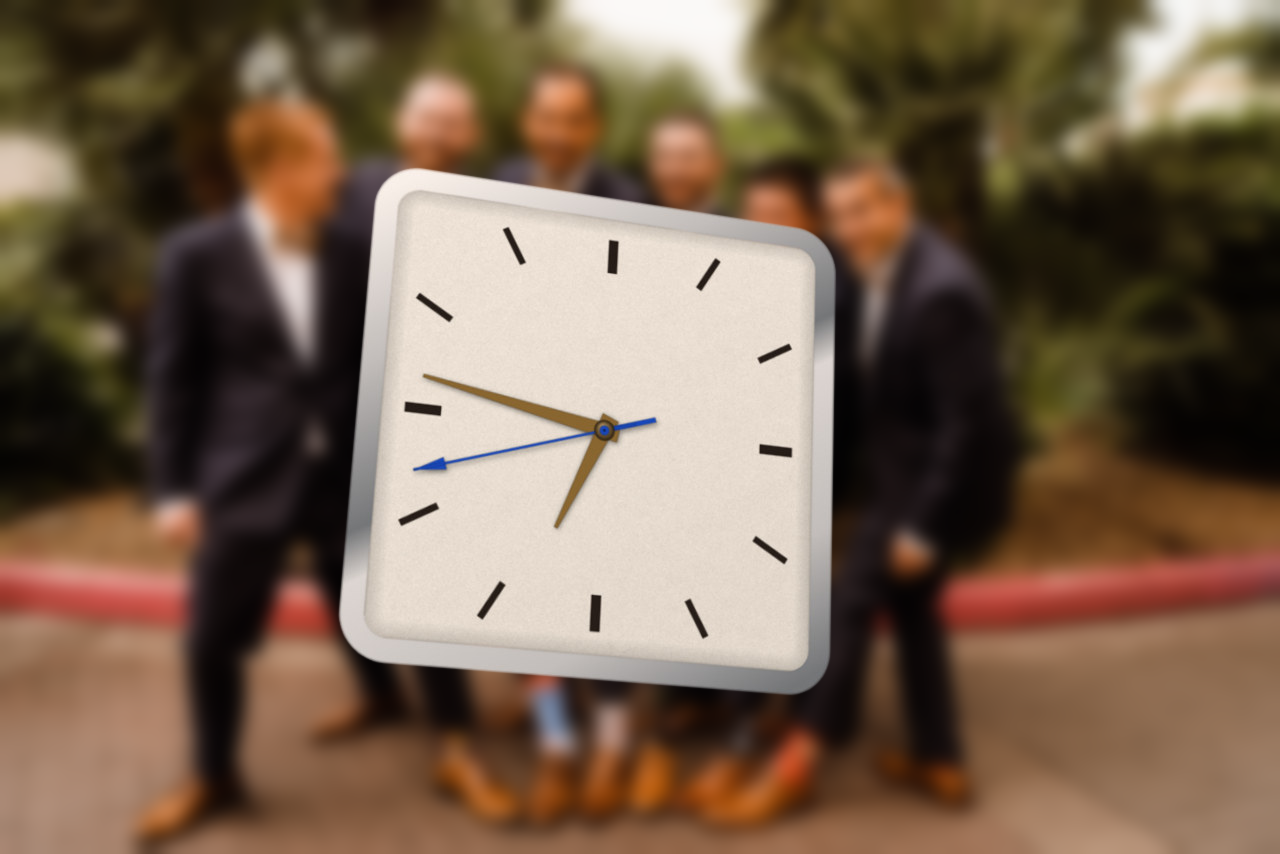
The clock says {"hour": 6, "minute": 46, "second": 42}
